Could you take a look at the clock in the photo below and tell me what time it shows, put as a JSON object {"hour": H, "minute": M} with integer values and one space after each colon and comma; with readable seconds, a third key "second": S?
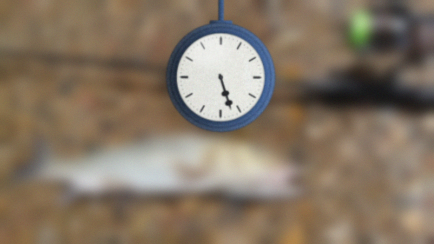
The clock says {"hour": 5, "minute": 27}
